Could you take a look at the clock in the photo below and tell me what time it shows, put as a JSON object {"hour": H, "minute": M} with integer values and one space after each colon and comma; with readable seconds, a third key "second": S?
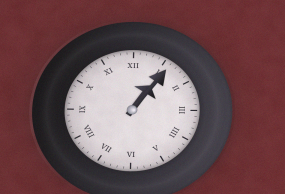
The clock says {"hour": 1, "minute": 6}
